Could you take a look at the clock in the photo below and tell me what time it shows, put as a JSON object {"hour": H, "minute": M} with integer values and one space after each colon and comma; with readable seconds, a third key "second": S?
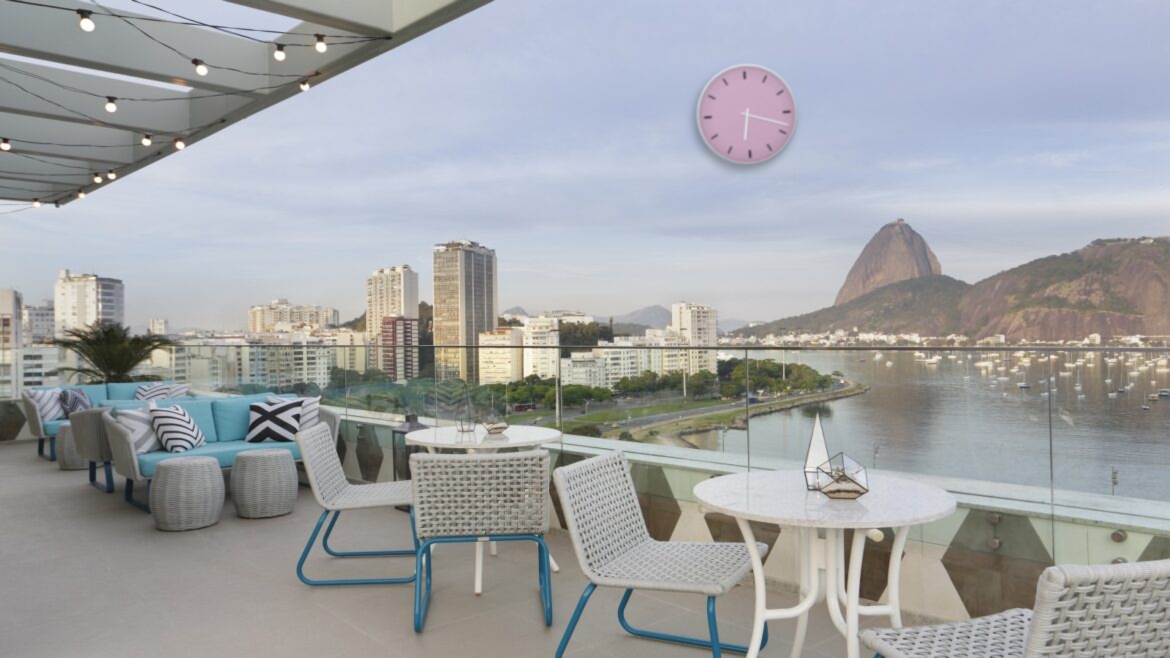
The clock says {"hour": 6, "minute": 18}
